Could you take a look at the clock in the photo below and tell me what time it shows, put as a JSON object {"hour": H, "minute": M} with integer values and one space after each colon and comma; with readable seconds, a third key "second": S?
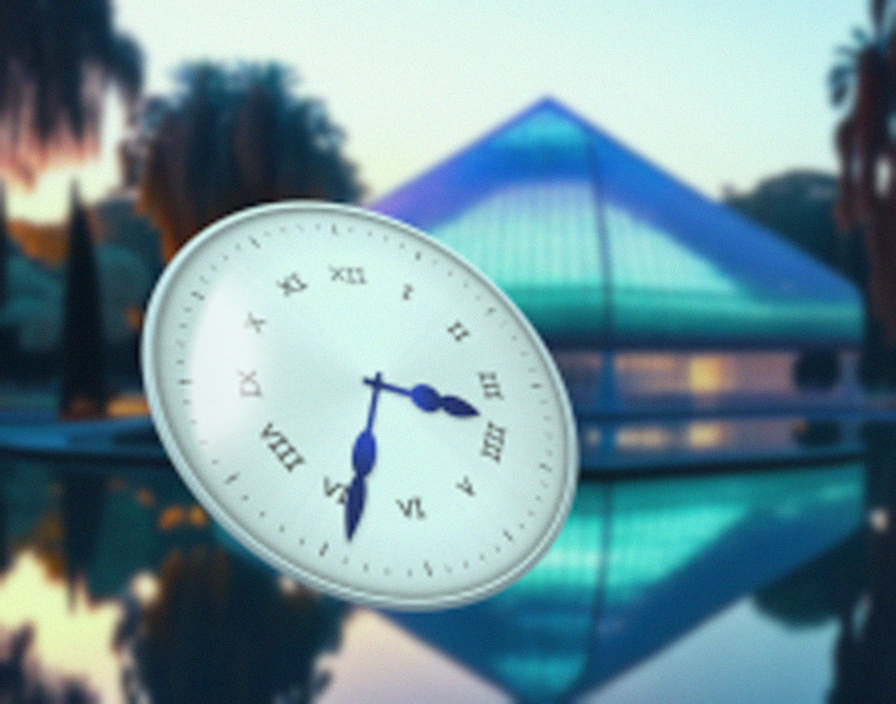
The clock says {"hour": 3, "minute": 34}
